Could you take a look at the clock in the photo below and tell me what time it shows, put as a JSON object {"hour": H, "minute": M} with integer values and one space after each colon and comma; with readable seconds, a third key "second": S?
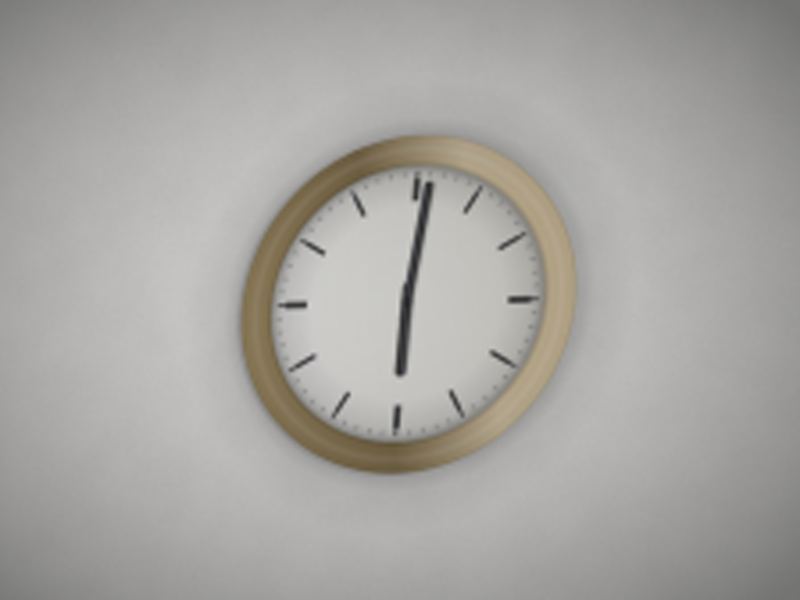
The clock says {"hour": 6, "minute": 1}
